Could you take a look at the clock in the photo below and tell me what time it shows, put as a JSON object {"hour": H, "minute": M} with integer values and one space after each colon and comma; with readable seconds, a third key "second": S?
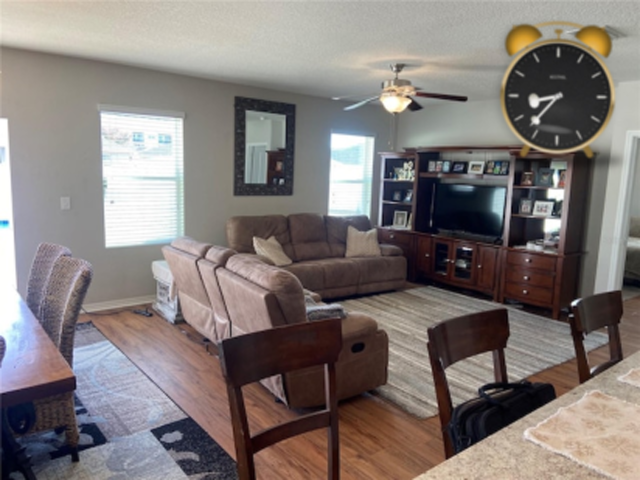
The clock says {"hour": 8, "minute": 37}
